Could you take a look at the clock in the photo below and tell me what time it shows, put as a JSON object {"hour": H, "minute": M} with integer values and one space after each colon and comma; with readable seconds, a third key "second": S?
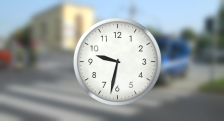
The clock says {"hour": 9, "minute": 32}
